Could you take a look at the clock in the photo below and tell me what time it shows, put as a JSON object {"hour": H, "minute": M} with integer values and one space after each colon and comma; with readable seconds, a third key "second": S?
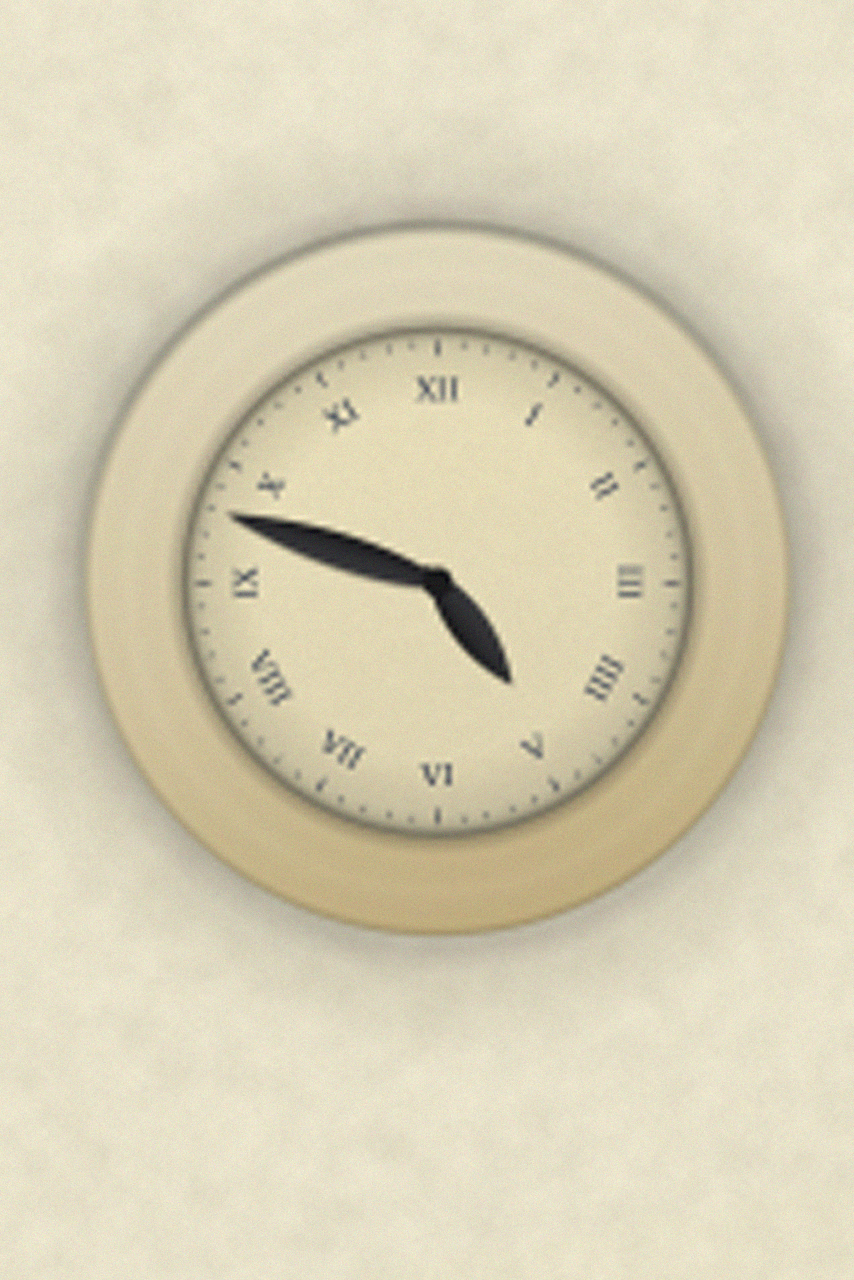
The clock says {"hour": 4, "minute": 48}
